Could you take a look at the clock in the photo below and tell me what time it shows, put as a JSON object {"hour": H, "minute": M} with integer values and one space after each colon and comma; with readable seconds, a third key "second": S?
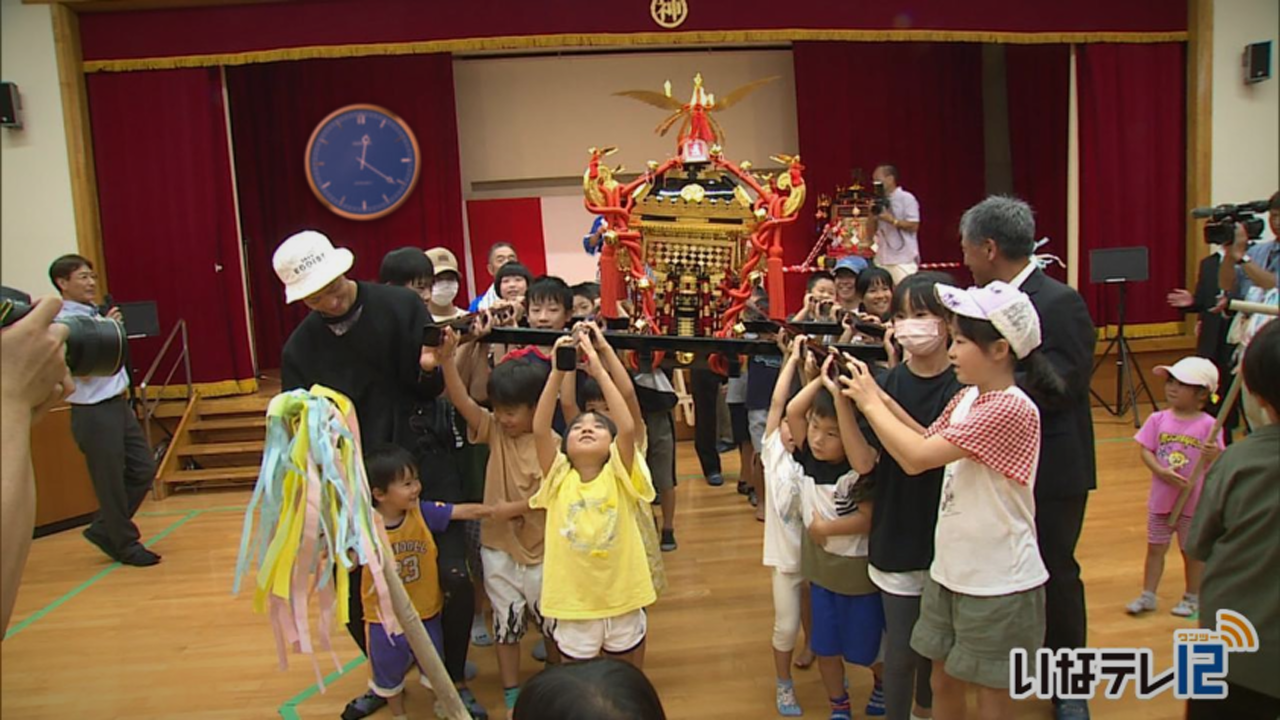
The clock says {"hour": 12, "minute": 21}
